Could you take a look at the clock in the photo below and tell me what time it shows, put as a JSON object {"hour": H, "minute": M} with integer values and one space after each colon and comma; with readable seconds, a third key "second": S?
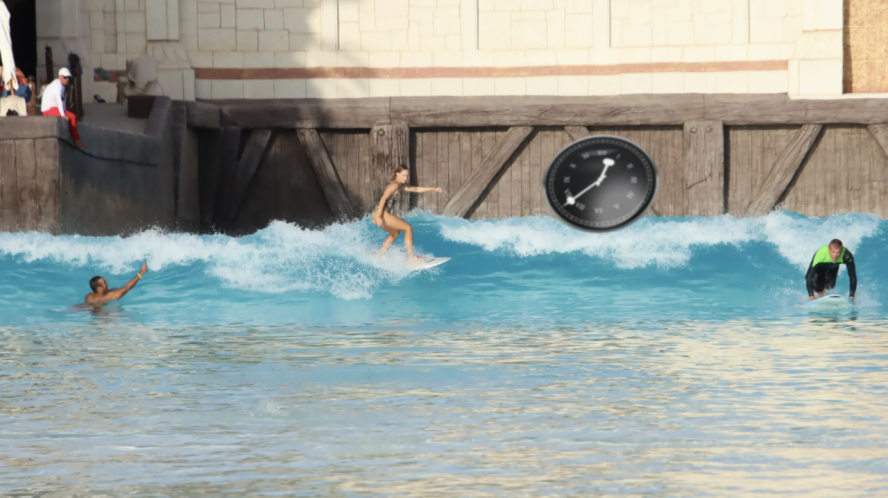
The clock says {"hour": 12, "minute": 38}
